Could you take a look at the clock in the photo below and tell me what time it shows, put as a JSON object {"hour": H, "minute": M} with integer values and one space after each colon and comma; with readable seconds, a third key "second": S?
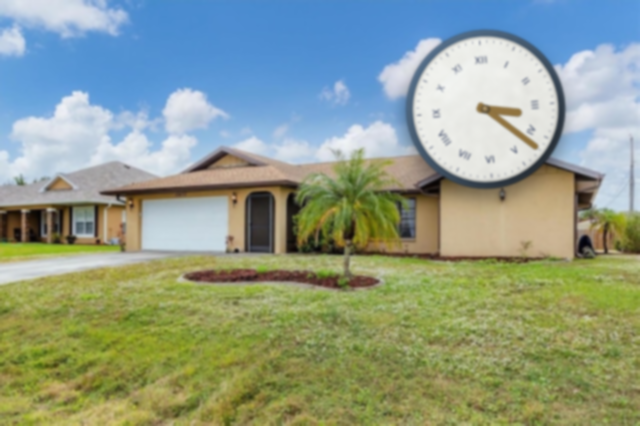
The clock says {"hour": 3, "minute": 22}
